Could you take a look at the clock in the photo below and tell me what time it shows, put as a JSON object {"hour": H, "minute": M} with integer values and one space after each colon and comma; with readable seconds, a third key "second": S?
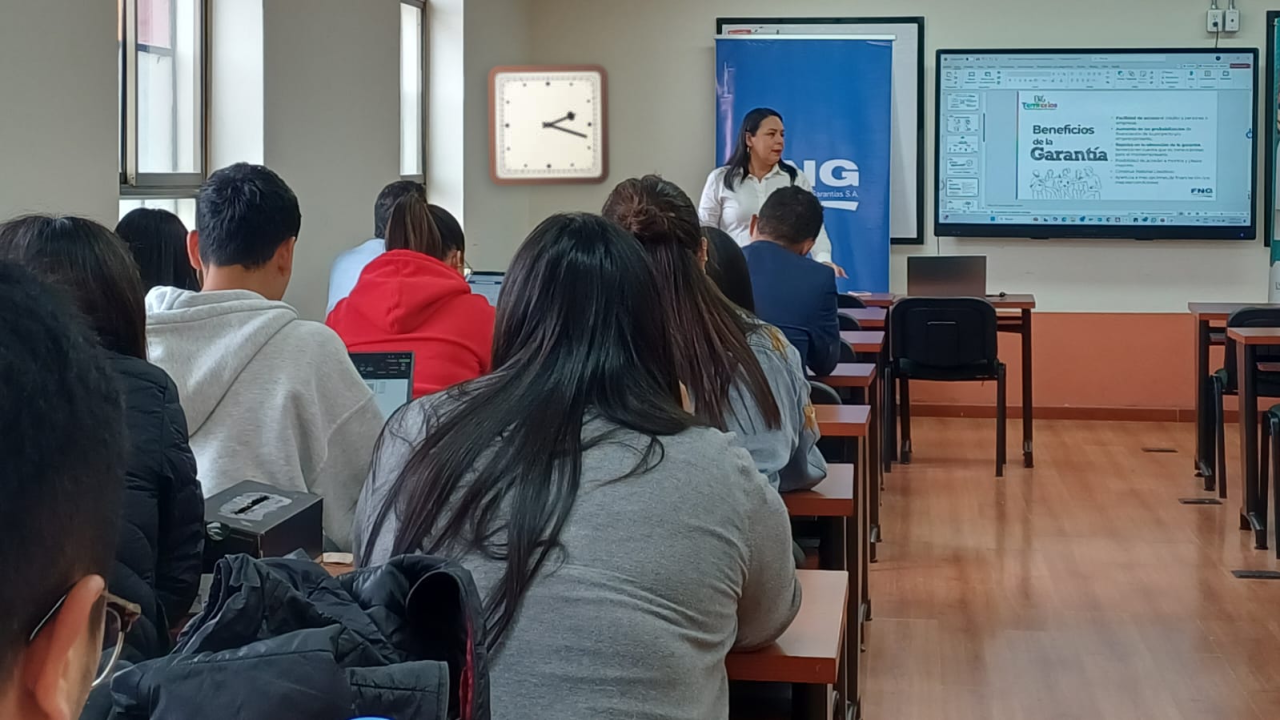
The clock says {"hour": 2, "minute": 18}
